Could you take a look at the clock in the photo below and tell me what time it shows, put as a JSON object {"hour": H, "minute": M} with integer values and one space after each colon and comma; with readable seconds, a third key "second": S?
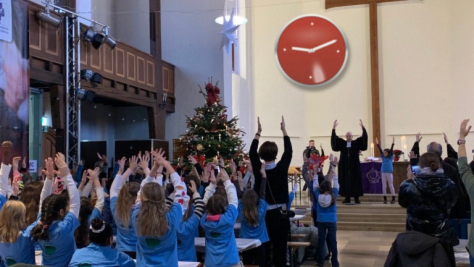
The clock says {"hour": 9, "minute": 11}
